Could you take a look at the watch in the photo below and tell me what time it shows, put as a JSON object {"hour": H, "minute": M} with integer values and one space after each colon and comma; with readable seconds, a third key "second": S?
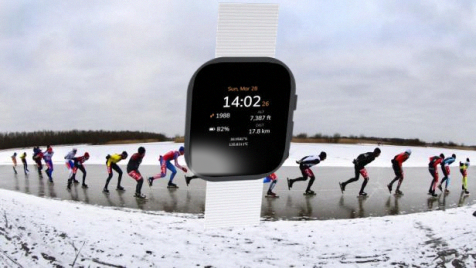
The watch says {"hour": 14, "minute": 2}
